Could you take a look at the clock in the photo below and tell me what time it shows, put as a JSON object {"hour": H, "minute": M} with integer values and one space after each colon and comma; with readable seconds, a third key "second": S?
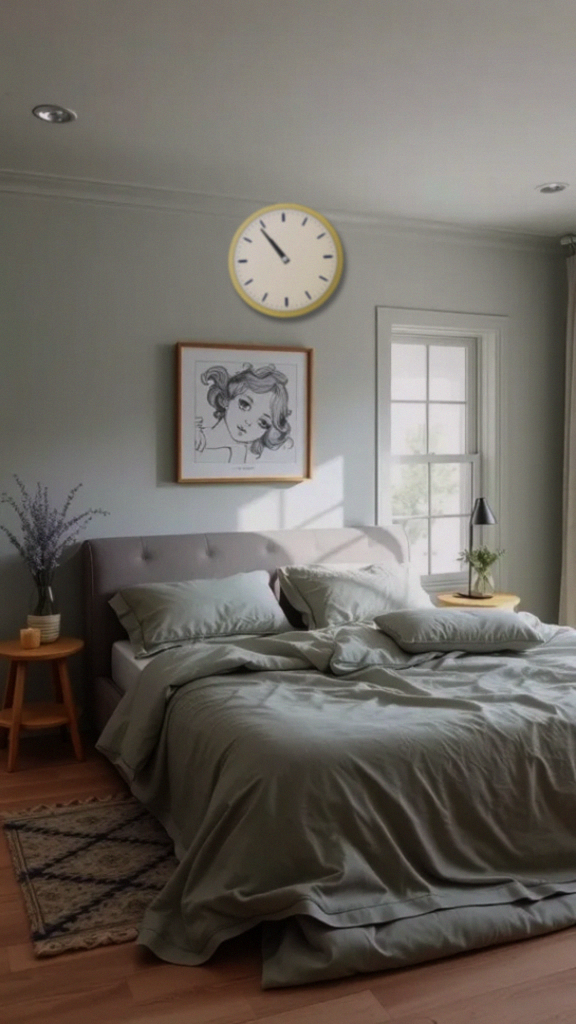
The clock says {"hour": 10, "minute": 54}
